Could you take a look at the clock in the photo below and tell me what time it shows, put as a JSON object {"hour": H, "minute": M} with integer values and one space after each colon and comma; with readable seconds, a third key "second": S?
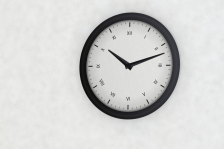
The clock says {"hour": 10, "minute": 12}
